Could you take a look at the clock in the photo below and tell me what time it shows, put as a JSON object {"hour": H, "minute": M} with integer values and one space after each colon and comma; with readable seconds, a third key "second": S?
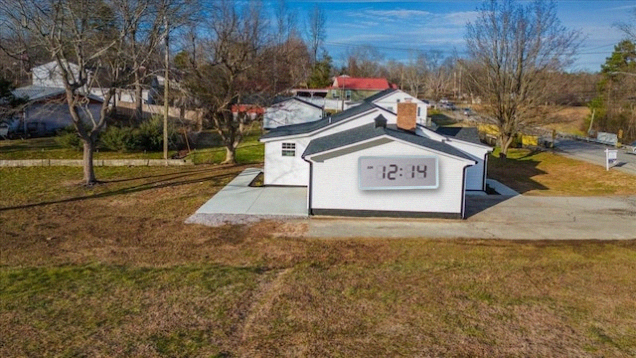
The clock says {"hour": 12, "minute": 14}
